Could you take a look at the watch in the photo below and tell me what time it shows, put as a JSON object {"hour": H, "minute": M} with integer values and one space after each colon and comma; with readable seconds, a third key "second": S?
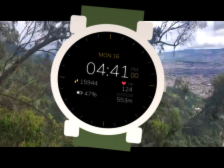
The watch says {"hour": 4, "minute": 41}
